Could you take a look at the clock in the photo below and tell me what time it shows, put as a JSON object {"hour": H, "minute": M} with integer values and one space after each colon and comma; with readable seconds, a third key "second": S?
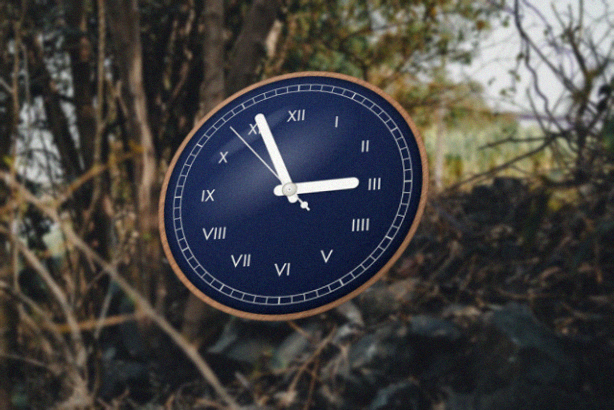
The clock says {"hour": 2, "minute": 55, "second": 53}
